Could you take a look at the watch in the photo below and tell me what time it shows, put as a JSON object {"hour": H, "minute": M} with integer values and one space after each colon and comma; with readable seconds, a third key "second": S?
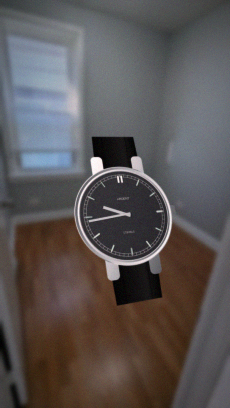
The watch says {"hour": 9, "minute": 44}
